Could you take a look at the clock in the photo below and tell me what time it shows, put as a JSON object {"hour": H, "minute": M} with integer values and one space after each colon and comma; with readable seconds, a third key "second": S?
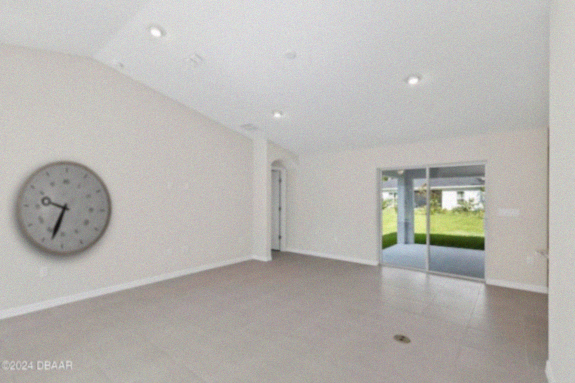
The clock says {"hour": 9, "minute": 33}
